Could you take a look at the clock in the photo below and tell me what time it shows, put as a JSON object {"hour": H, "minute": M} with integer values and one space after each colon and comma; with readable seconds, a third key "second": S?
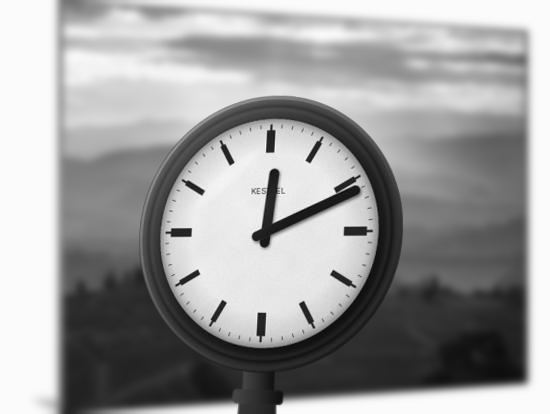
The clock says {"hour": 12, "minute": 11}
